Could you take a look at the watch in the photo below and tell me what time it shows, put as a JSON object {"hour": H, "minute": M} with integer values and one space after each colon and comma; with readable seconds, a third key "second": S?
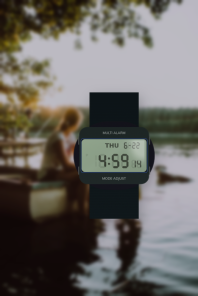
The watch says {"hour": 4, "minute": 59, "second": 14}
